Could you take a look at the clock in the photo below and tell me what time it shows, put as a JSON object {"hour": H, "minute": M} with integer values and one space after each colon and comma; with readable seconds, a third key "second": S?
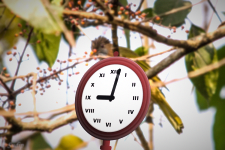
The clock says {"hour": 9, "minute": 2}
